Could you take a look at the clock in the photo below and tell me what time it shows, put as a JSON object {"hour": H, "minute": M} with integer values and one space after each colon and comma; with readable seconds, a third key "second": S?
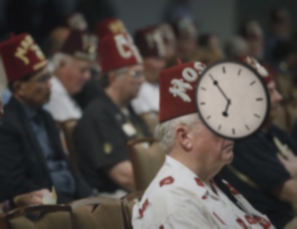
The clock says {"hour": 6, "minute": 55}
